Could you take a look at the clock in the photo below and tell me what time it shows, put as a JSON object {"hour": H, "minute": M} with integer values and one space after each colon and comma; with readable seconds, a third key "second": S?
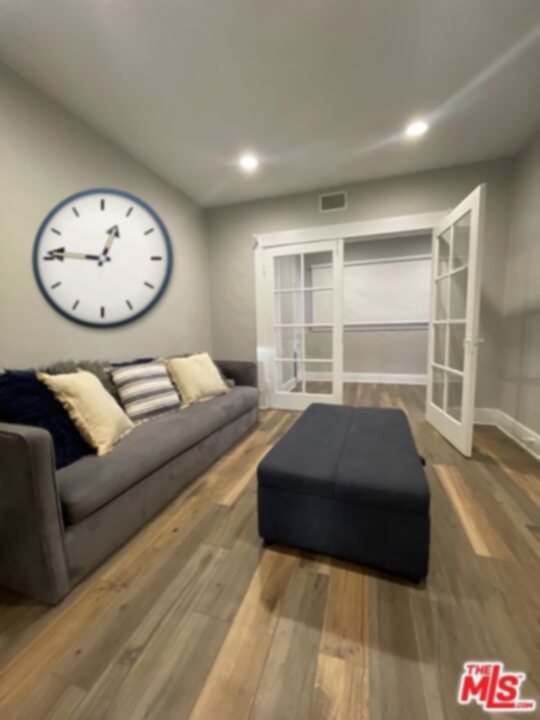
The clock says {"hour": 12, "minute": 46}
